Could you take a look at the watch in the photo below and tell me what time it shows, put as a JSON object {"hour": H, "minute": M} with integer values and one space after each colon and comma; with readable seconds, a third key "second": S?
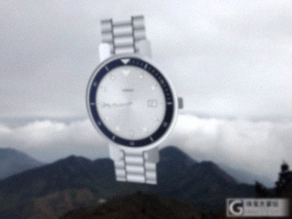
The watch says {"hour": 8, "minute": 44}
